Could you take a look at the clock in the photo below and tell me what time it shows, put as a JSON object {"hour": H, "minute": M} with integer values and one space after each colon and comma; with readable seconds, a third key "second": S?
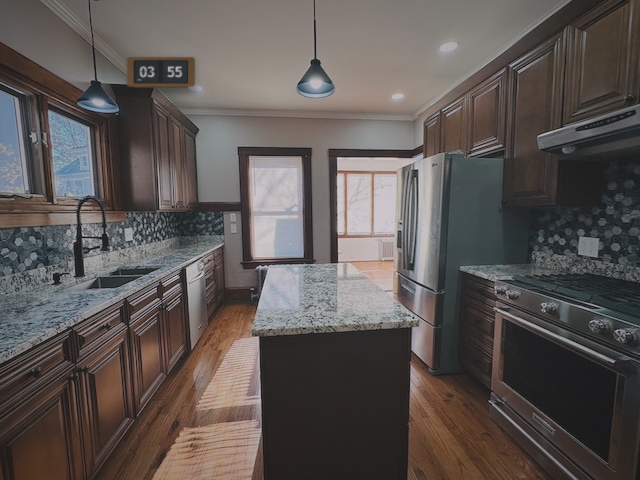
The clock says {"hour": 3, "minute": 55}
